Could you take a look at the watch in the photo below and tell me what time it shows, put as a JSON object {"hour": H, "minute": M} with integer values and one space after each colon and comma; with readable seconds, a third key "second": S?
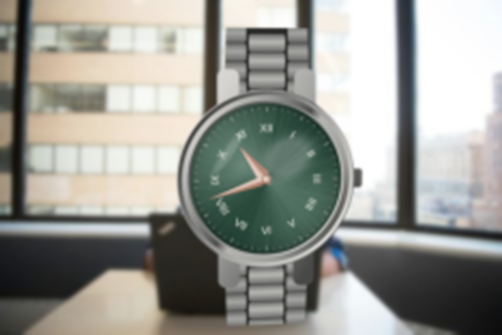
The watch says {"hour": 10, "minute": 42}
